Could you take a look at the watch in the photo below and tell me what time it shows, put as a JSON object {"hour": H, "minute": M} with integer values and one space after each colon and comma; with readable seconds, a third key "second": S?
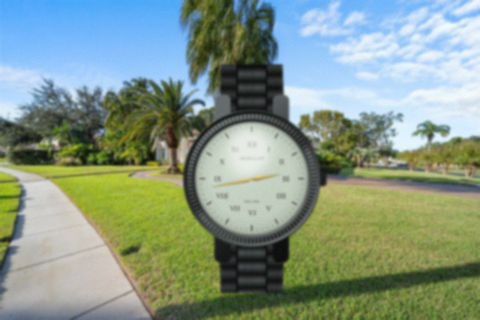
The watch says {"hour": 2, "minute": 43}
